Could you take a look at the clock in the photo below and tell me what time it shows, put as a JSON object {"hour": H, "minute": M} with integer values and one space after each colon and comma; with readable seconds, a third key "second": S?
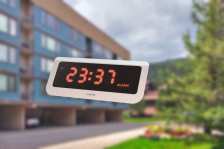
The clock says {"hour": 23, "minute": 37}
